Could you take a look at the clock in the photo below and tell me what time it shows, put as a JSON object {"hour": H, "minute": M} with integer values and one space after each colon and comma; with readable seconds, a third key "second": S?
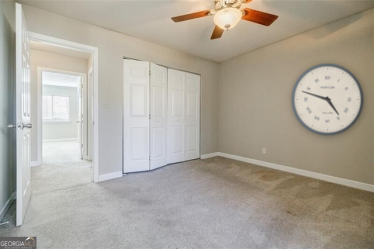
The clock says {"hour": 4, "minute": 48}
